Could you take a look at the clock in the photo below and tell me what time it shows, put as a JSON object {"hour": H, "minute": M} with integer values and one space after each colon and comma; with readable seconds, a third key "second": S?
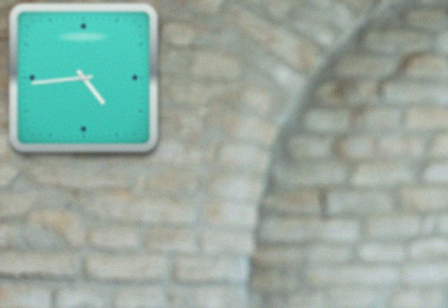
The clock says {"hour": 4, "minute": 44}
